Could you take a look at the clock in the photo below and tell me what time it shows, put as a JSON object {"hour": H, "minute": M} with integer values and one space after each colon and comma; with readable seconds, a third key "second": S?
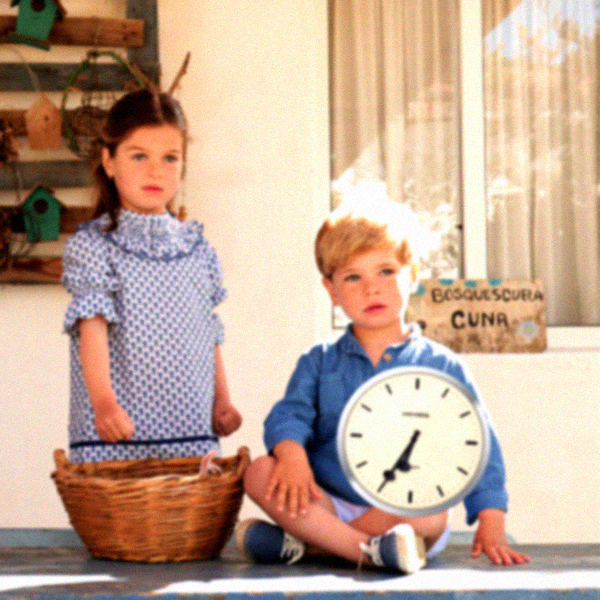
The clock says {"hour": 6, "minute": 35}
